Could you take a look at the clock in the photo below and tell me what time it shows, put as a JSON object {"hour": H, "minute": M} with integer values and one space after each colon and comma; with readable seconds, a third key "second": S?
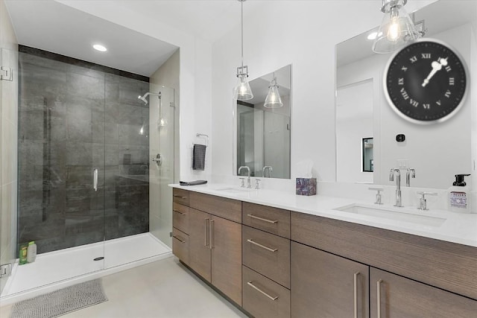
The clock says {"hour": 1, "minute": 7}
